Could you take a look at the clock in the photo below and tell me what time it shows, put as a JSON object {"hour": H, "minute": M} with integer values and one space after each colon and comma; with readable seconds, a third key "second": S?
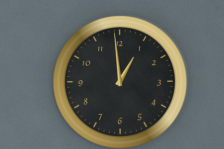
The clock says {"hour": 12, "minute": 59}
